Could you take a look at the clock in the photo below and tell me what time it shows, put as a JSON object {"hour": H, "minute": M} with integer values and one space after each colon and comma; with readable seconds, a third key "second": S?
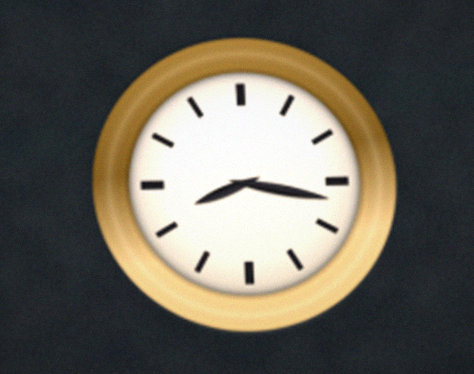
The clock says {"hour": 8, "minute": 17}
